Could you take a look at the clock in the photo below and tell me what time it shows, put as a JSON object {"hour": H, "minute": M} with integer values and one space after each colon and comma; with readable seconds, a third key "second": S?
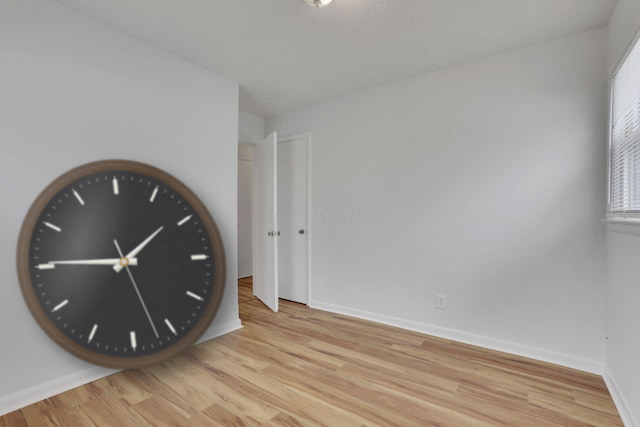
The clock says {"hour": 1, "minute": 45, "second": 27}
